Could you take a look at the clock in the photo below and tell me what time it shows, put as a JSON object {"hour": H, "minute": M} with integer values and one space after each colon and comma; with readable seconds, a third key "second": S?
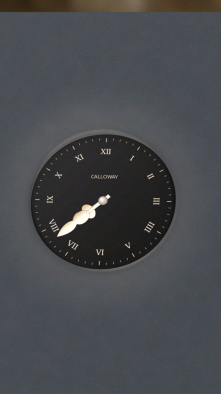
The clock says {"hour": 7, "minute": 38}
